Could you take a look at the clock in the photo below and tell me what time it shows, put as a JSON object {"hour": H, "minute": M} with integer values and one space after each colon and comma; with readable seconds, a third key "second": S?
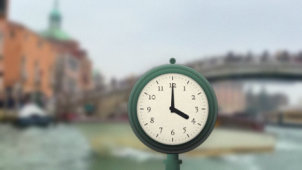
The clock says {"hour": 4, "minute": 0}
